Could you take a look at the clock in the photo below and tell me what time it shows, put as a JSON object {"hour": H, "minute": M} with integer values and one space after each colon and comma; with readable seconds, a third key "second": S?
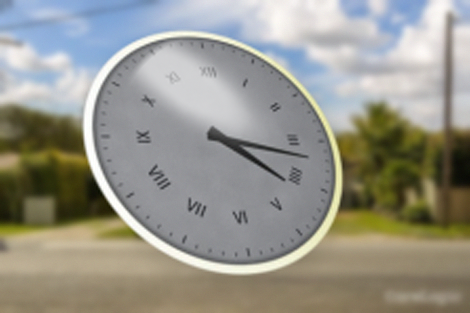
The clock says {"hour": 4, "minute": 17}
